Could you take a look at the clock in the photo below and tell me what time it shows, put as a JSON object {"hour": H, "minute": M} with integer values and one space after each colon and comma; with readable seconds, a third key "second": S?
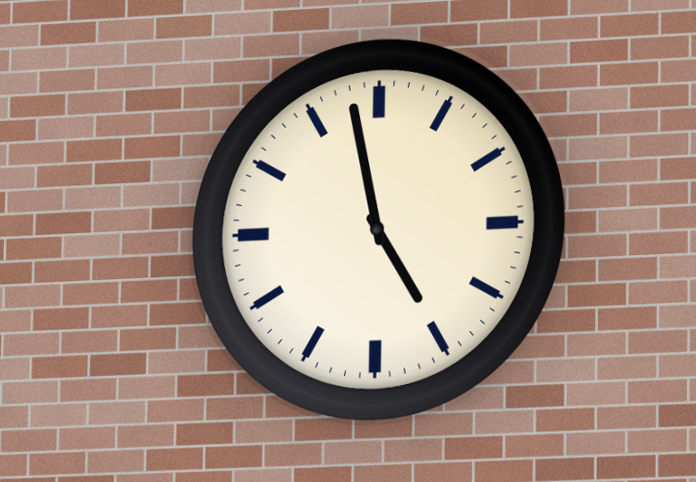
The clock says {"hour": 4, "minute": 58}
